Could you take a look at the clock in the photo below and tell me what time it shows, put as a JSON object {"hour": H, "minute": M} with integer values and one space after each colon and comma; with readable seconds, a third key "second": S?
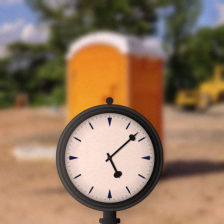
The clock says {"hour": 5, "minute": 8}
